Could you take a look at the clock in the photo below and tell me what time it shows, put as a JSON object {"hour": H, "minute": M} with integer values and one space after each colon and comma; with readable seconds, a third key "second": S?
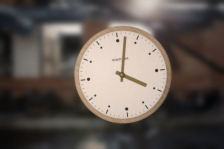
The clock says {"hour": 4, "minute": 2}
